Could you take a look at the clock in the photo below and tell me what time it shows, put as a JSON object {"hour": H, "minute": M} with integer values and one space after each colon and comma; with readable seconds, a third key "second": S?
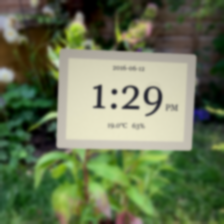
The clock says {"hour": 1, "minute": 29}
